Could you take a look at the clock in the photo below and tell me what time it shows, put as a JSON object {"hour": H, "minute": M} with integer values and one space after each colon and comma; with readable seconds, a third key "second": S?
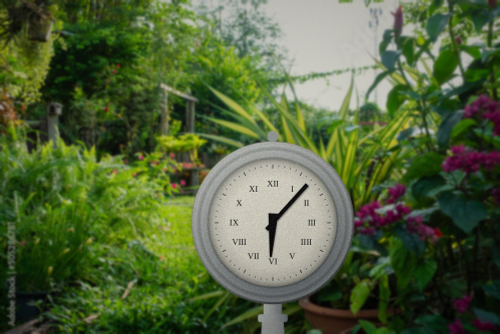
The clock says {"hour": 6, "minute": 7}
